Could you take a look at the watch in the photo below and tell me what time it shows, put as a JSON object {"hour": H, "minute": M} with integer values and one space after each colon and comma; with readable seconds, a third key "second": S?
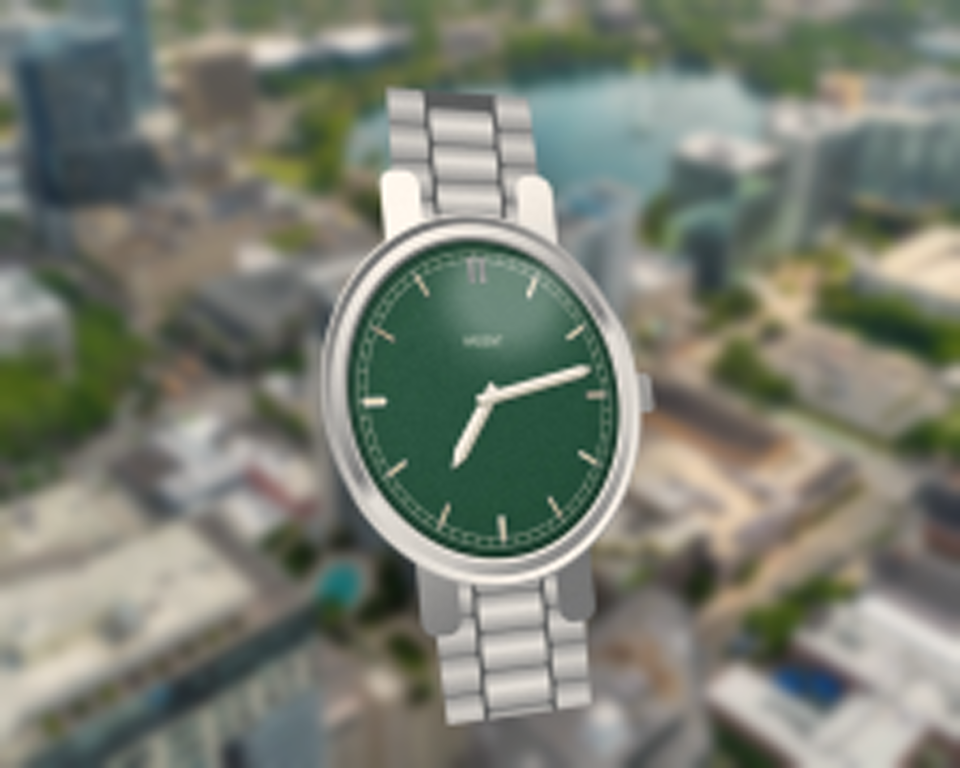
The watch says {"hour": 7, "minute": 13}
